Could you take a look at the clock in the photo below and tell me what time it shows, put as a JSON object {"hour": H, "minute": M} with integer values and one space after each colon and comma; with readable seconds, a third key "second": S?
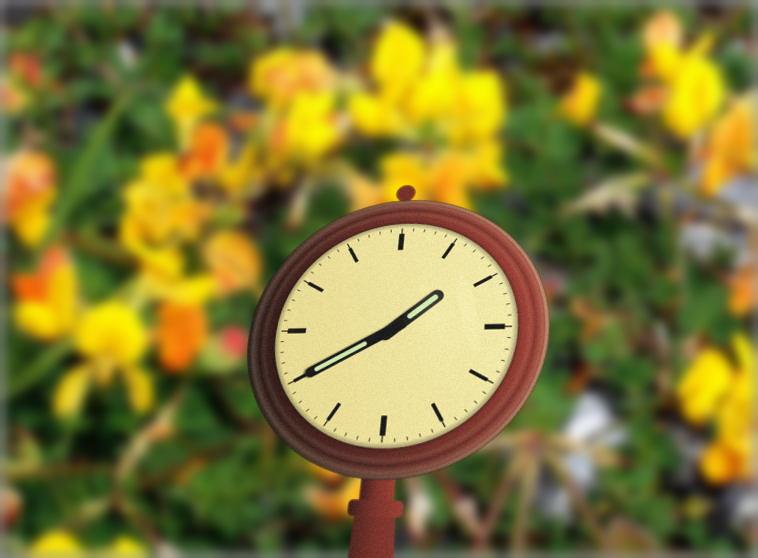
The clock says {"hour": 1, "minute": 40}
